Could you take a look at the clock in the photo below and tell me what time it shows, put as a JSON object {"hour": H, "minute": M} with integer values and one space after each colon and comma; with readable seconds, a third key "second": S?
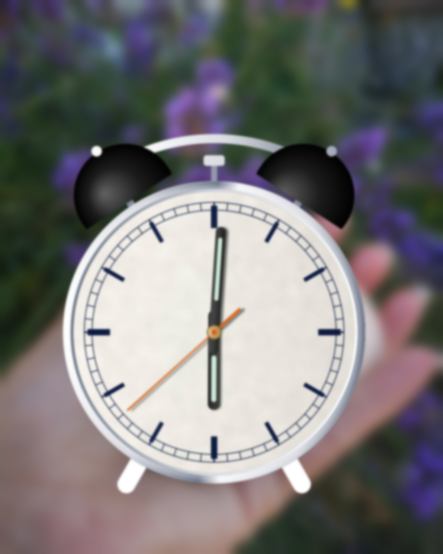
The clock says {"hour": 6, "minute": 0, "second": 38}
